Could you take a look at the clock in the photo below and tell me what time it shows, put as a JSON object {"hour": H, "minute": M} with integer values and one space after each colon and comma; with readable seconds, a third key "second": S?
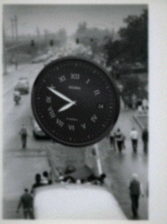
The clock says {"hour": 7, "minute": 49}
